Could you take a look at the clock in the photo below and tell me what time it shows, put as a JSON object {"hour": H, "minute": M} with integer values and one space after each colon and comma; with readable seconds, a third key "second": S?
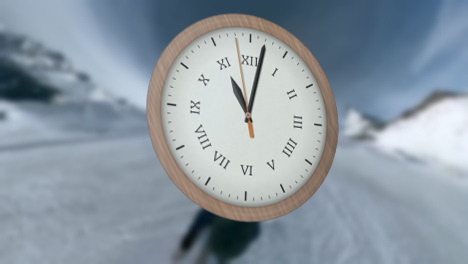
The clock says {"hour": 11, "minute": 1, "second": 58}
